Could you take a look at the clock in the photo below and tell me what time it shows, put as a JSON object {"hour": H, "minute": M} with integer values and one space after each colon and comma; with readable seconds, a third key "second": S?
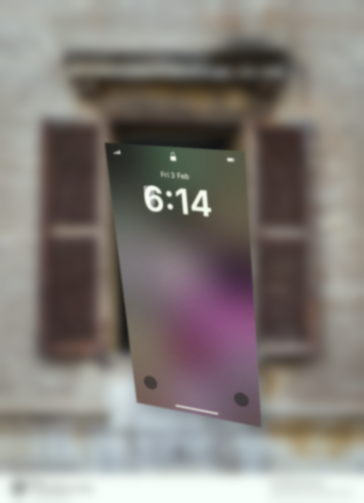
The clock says {"hour": 6, "minute": 14}
